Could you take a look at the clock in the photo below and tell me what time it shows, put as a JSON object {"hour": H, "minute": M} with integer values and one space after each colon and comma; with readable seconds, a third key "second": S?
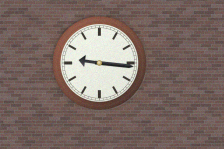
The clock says {"hour": 9, "minute": 16}
